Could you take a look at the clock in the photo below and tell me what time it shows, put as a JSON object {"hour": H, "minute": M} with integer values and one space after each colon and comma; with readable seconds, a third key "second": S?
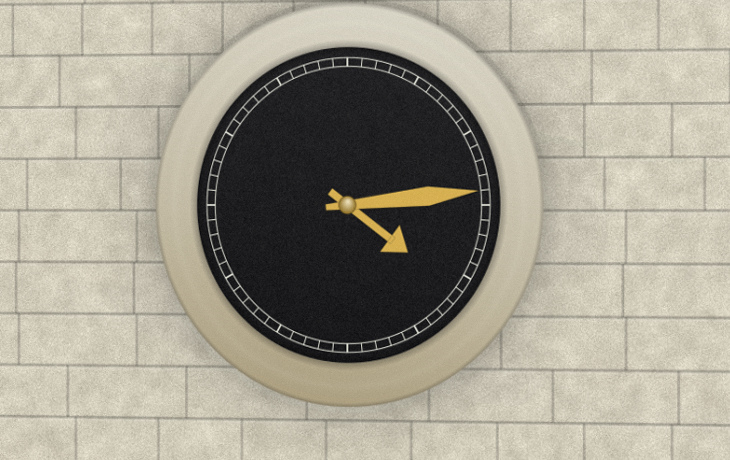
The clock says {"hour": 4, "minute": 14}
